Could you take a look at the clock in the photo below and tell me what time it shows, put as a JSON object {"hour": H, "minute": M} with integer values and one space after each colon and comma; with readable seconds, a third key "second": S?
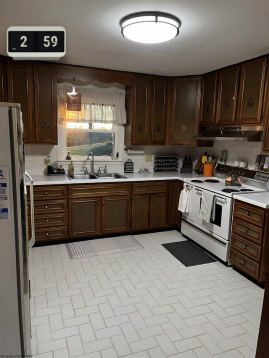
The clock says {"hour": 2, "minute": 59}
